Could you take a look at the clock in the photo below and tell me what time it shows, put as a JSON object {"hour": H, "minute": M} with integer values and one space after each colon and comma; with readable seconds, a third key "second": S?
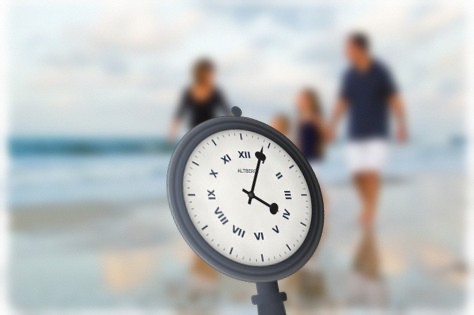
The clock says {"hour": 4, "minute": 4}
